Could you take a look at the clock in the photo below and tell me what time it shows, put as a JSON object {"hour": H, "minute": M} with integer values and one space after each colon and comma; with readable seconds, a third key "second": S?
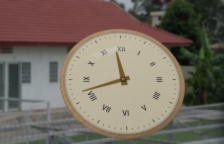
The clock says {"hour": 11, "minute": 42}
